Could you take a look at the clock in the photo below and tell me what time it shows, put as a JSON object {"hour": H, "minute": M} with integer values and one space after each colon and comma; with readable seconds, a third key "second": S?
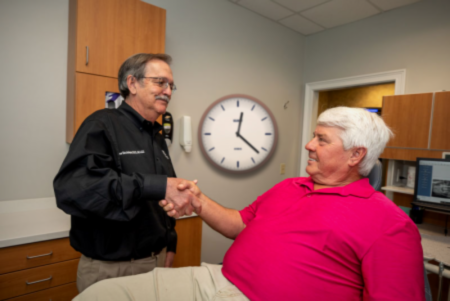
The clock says {"hour": 12, "minute": 22}
